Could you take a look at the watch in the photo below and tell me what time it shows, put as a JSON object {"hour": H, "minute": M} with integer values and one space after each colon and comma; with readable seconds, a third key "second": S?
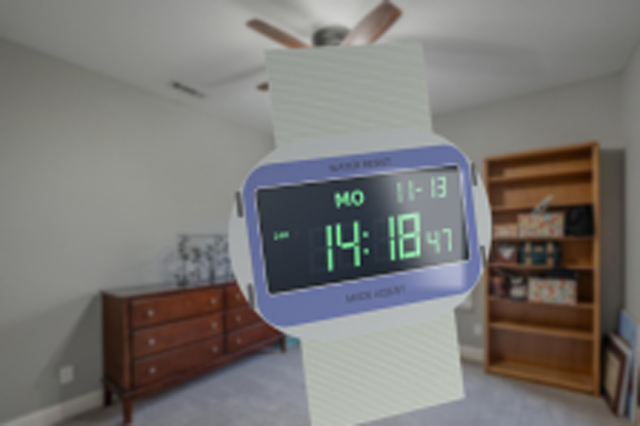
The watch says {"hour": 14, "minute": 18, "second": 47}
